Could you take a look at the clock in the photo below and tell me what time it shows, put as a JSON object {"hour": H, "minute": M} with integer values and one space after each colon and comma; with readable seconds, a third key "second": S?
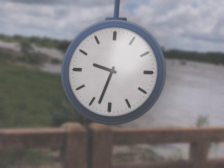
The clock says {"hour": 9, "minute": 33}
